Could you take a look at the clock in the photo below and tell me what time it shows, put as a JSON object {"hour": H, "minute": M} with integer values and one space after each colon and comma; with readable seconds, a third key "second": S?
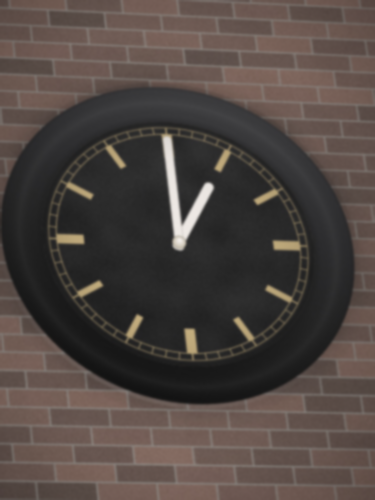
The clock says {"hour": 1, "minute": 0}
